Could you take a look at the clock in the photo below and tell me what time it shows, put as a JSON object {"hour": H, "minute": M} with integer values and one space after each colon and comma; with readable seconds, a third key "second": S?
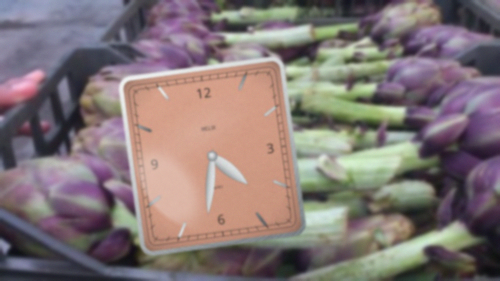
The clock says {"hour": 4, "minute": 32}
